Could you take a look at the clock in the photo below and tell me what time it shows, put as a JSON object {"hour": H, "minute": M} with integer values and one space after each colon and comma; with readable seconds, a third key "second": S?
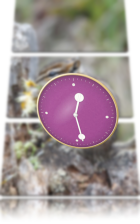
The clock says {"hour": 12, "minute": 28}
